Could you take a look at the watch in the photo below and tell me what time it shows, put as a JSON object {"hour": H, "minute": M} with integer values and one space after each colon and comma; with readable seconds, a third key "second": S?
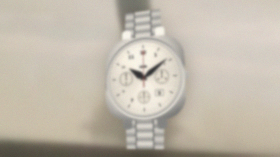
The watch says {"hour": 10, "minute": 9}
